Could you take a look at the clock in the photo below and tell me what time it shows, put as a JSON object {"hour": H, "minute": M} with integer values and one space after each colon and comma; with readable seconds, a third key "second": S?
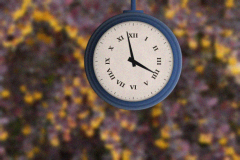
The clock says {"hour": 3, "minute": 58}
